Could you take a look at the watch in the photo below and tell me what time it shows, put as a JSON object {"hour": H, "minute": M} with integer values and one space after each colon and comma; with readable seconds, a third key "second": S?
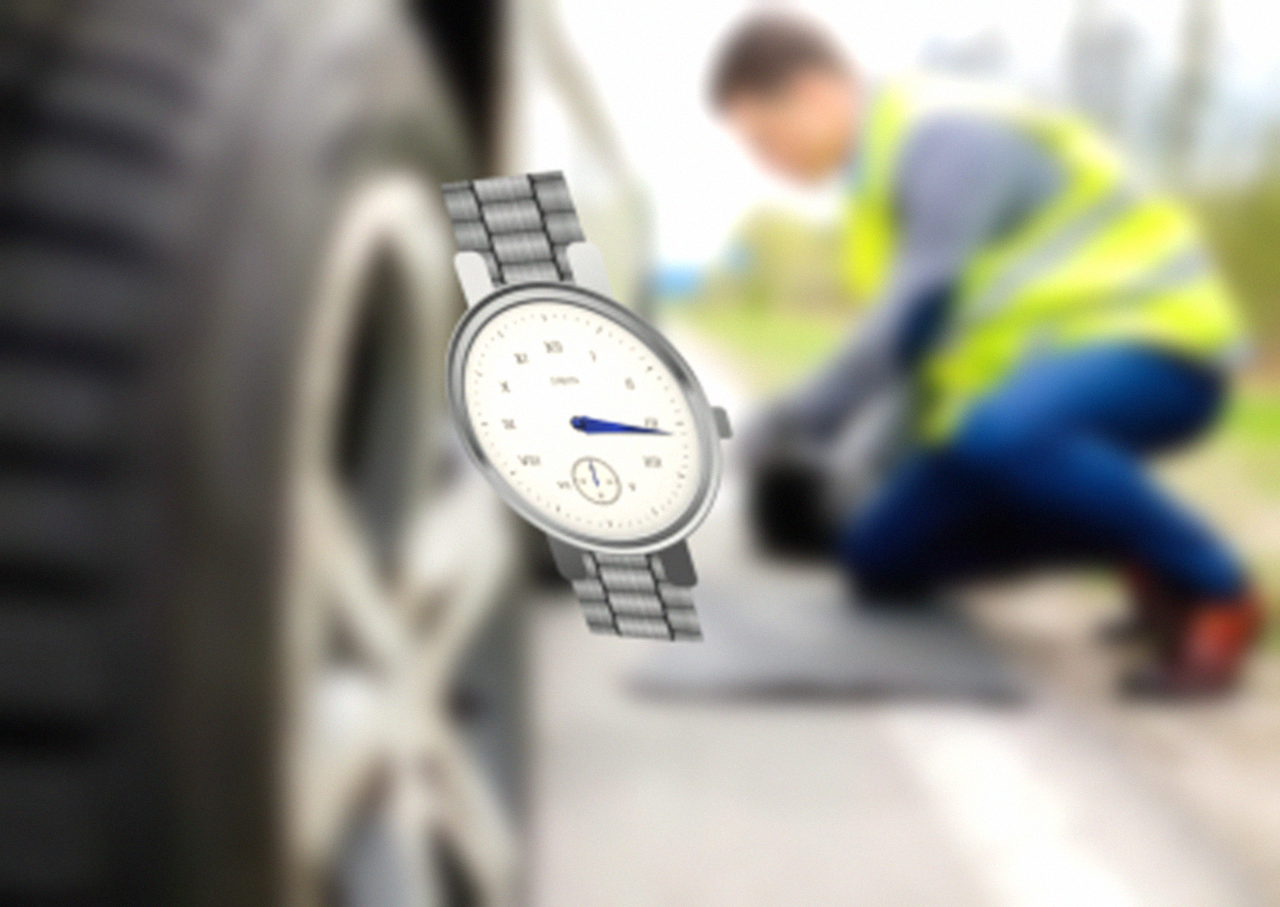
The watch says {"hour": 3, "minute": 16}
